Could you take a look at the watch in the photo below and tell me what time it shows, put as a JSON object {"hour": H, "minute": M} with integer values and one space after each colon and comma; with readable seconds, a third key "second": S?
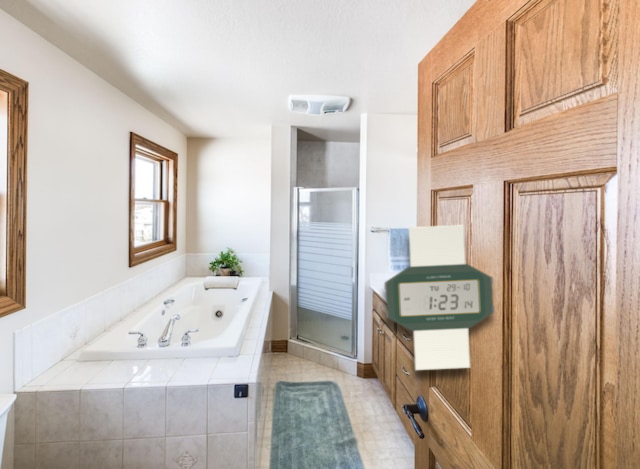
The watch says {"hour": 1, "minute": 23}
